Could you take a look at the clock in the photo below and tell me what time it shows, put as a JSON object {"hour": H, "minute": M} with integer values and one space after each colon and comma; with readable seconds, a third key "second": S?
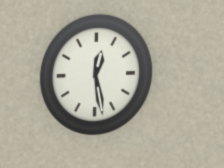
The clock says {"hour": 12, "minute": 28}
